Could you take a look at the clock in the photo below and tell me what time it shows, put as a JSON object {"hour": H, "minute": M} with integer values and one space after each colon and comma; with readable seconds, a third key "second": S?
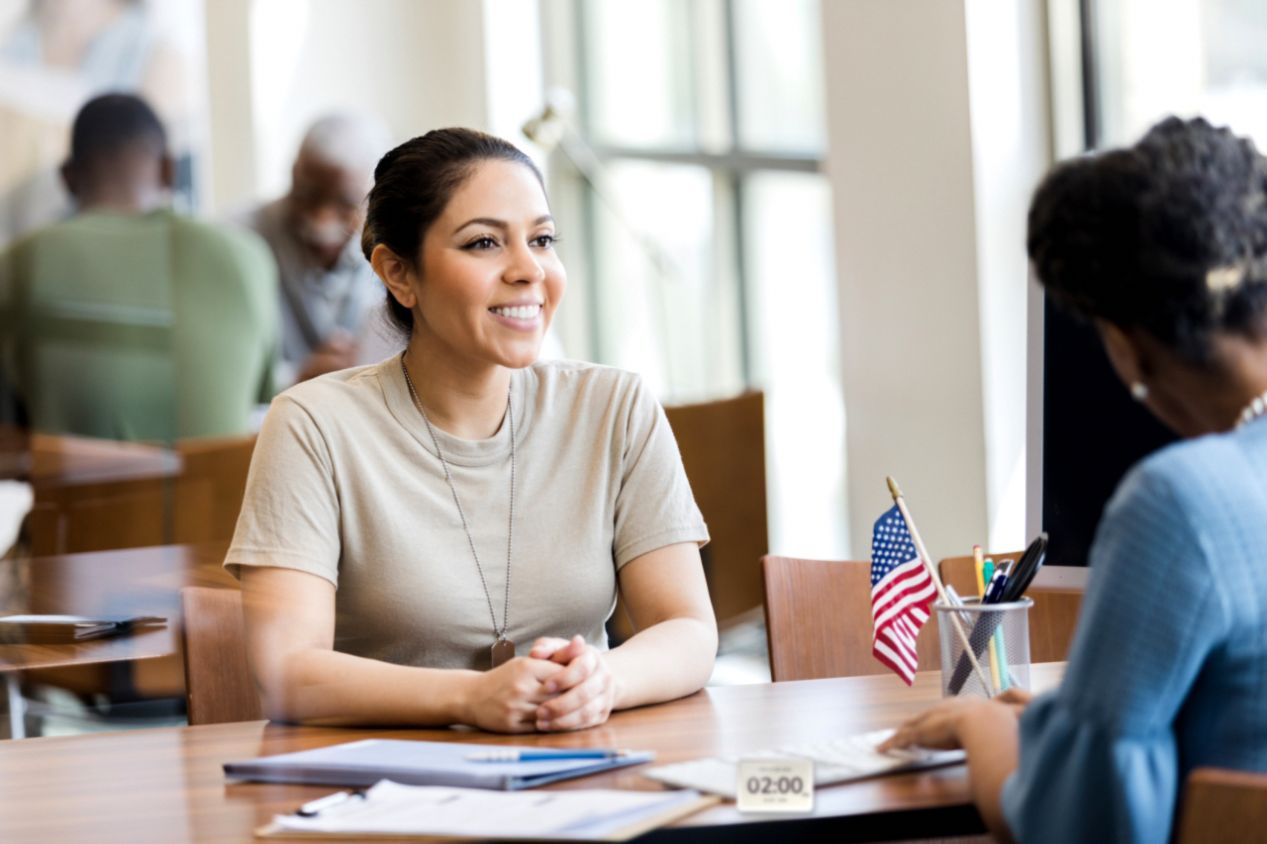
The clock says {"hour": 2, "minute": 0}
